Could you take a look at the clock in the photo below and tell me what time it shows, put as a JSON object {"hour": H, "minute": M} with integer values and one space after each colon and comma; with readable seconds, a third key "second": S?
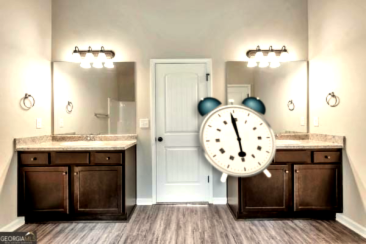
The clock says {"hour": 5, "minute": 59}
